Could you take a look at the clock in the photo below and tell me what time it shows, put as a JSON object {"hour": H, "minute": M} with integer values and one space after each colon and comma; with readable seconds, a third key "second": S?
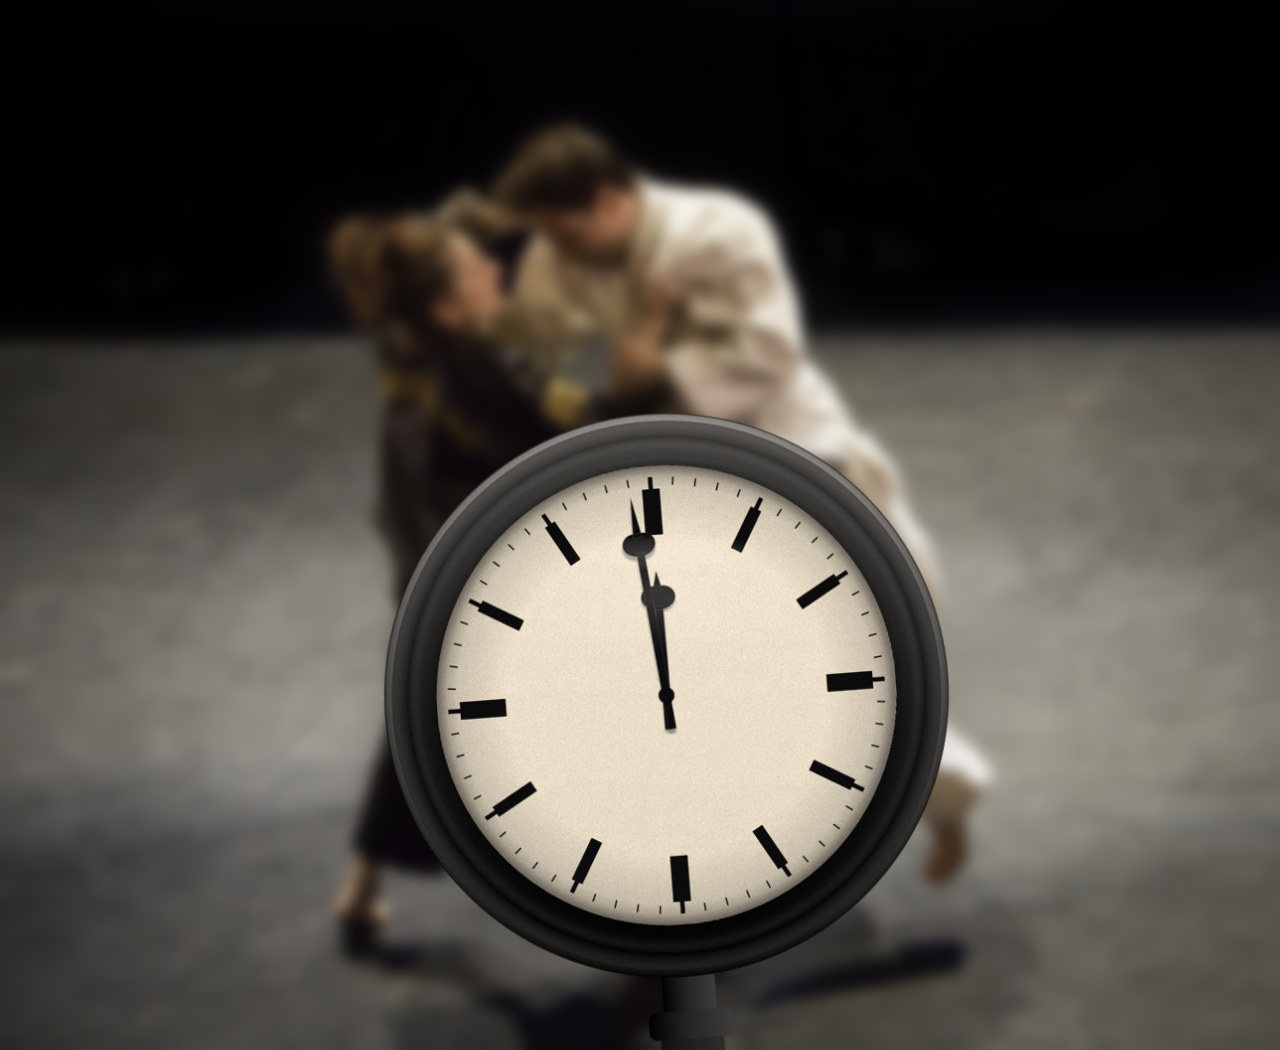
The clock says {"hour": 11, "minute": 59}
